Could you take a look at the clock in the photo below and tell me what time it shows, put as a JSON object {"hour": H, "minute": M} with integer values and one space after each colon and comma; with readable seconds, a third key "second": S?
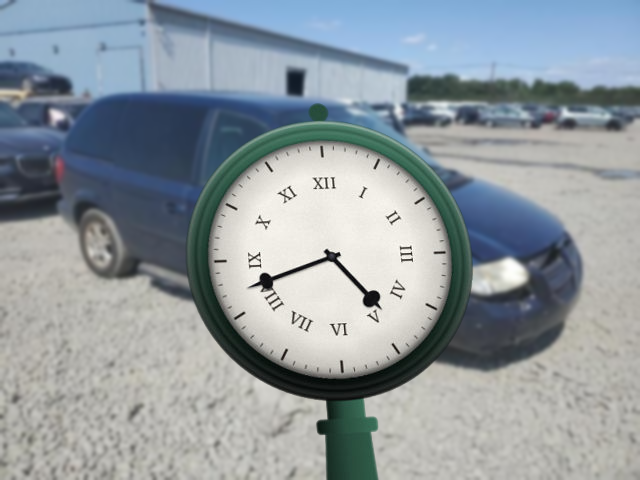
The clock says {"hour": 4, "minute": 42}
